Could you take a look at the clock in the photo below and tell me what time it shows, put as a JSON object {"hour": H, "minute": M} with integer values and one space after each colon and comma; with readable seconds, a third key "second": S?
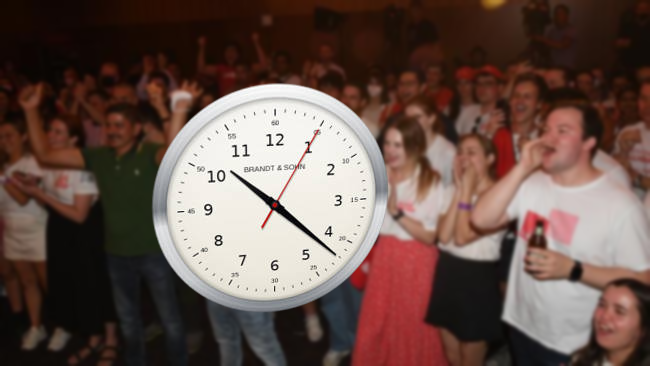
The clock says {"hour": 10, "minute": 22, "second": 5}
